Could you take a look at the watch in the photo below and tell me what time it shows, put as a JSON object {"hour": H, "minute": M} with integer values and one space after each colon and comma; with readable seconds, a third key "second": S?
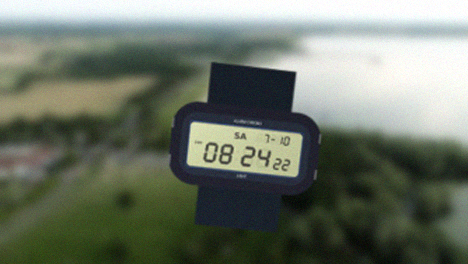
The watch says {"hour": 8, "minute": 24, "second": 22}
